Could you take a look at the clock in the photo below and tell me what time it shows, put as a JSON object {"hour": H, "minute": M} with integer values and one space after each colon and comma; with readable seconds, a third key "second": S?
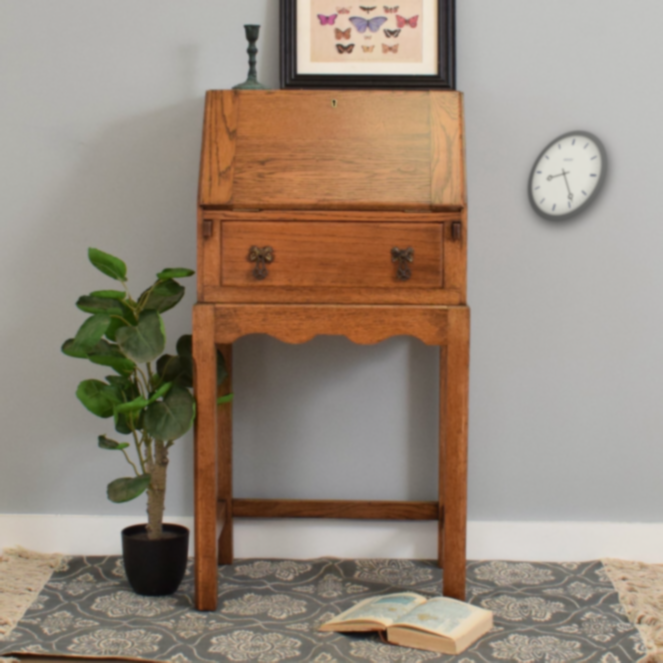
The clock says {"hour": 8, "minute": 24}
